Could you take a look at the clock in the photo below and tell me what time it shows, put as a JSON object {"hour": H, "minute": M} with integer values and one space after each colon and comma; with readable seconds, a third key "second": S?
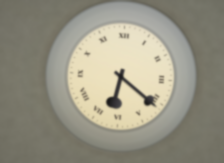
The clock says {"hour": 6, "minute": 21}
